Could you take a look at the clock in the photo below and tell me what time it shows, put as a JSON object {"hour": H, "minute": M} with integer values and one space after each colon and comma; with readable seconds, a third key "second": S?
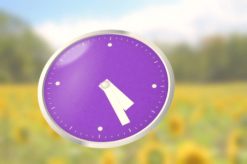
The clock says {"hour": 4, "minute": 25}
